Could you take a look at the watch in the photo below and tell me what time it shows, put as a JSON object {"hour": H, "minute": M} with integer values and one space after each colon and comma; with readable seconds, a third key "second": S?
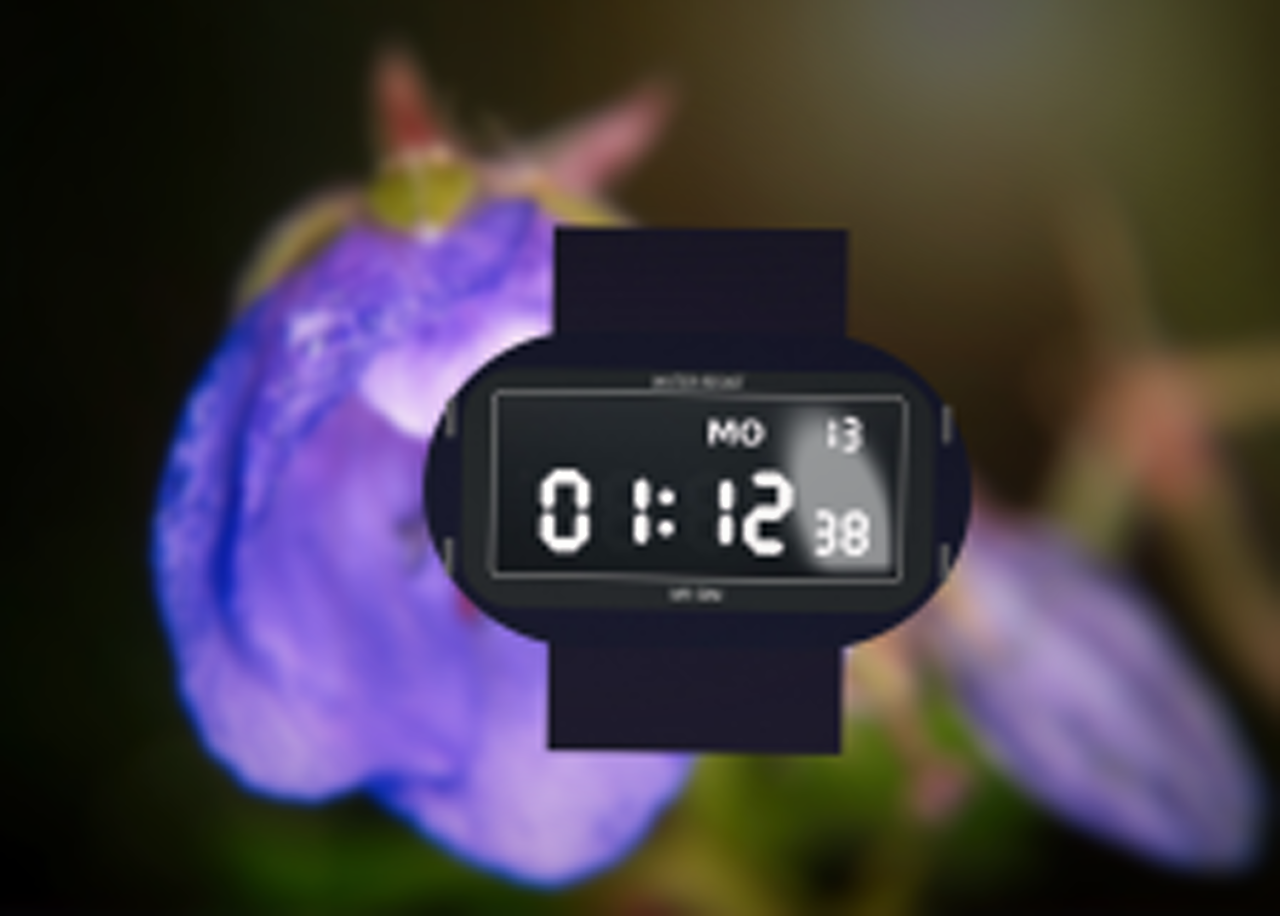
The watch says {"hour": 1, "minute": 12, "second": 38}
